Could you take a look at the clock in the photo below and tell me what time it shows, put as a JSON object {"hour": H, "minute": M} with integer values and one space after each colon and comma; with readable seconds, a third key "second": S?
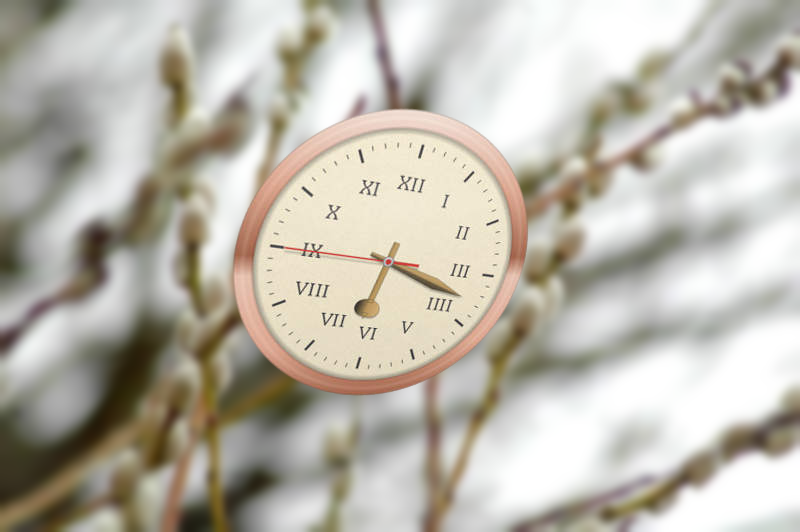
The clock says {"hour": 6, "minute": 17, "second": 45}
